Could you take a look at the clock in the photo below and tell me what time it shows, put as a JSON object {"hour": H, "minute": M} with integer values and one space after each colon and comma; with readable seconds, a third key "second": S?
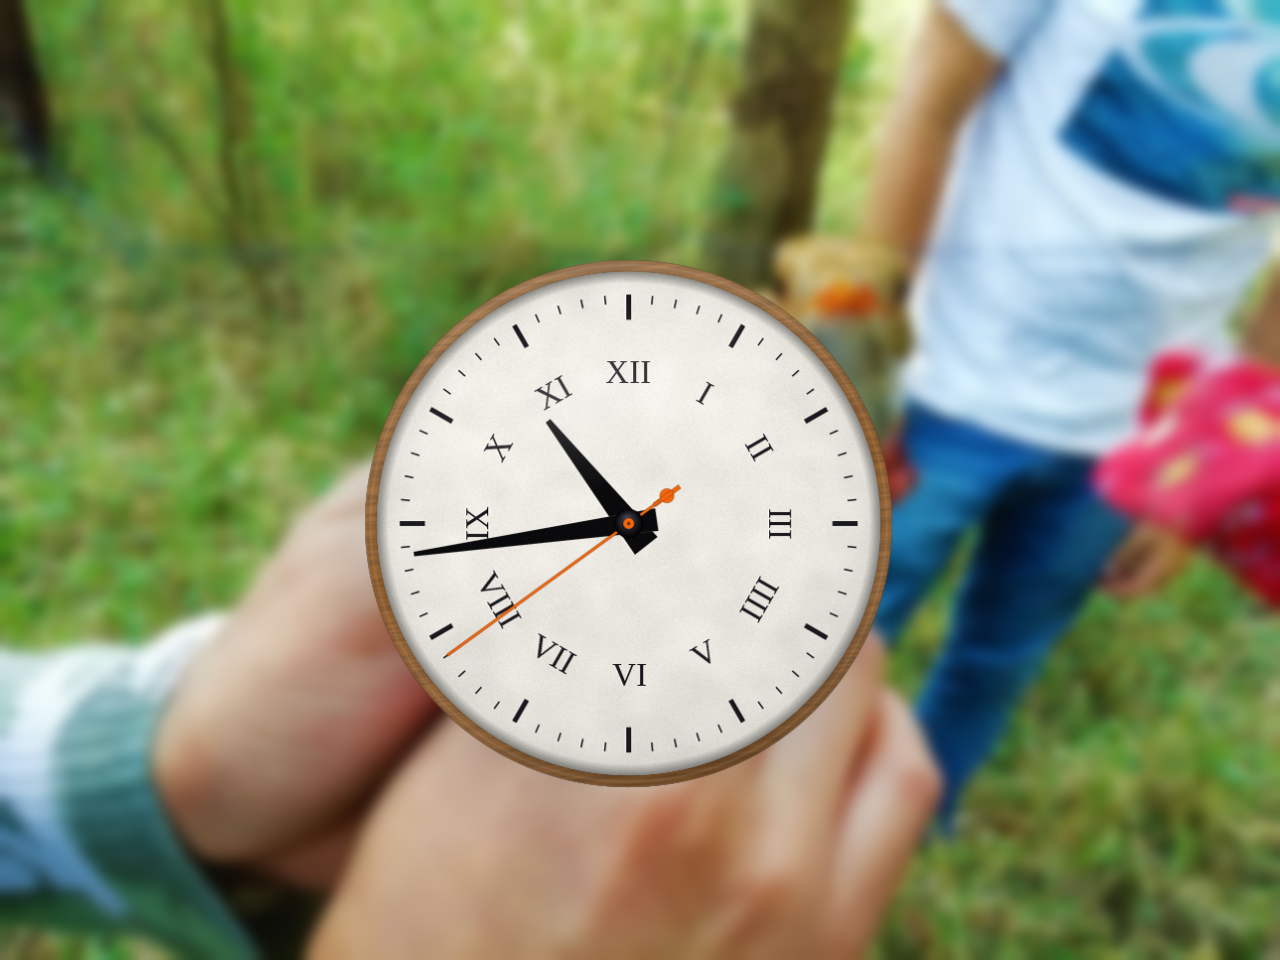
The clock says {"hour": 10, "minute": 43, "second": 39}
